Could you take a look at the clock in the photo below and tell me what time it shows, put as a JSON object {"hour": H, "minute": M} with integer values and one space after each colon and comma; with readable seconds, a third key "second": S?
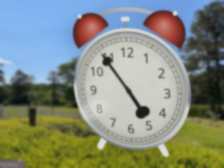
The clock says {"hour": 4, "minute": 54}
